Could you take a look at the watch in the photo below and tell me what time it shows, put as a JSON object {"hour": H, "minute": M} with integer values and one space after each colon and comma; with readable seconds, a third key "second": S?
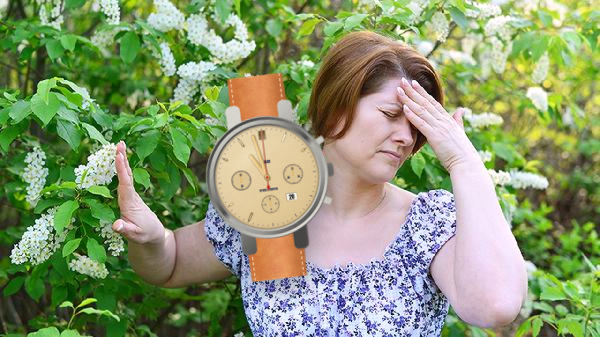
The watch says {"hour": 10, "minute": 58}
